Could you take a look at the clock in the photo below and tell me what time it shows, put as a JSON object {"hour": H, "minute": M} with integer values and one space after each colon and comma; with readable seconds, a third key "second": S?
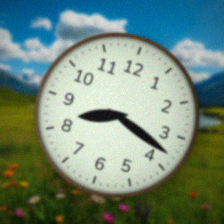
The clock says {"hour": 8, "minute": 18}
